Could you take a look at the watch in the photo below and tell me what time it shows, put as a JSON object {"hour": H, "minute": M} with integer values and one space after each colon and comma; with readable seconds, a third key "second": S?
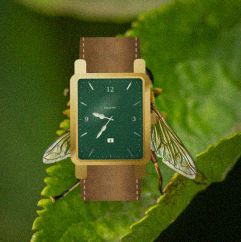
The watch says {"hour": 9, "minute": 36}
